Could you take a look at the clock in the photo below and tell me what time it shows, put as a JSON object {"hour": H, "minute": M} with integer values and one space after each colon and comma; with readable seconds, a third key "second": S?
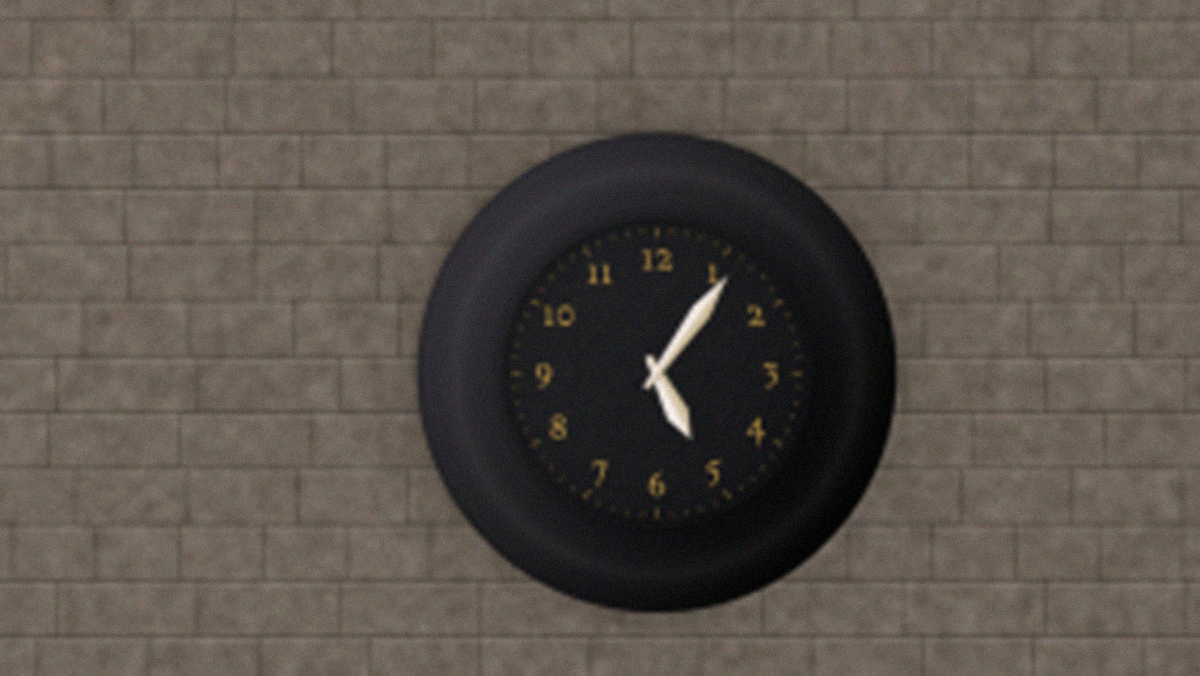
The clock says {"hour": 5, "minute": 6}
